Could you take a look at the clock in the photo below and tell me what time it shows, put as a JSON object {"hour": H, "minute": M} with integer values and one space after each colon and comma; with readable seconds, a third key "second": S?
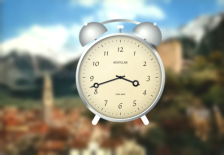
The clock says {"hour": 3, "minute": 42}
